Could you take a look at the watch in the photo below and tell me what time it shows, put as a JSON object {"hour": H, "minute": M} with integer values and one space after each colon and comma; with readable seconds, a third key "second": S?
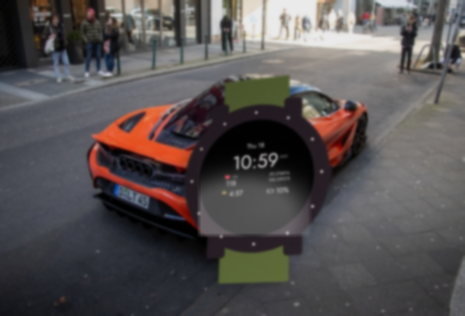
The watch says {"hour": 10, "minute": 59}
